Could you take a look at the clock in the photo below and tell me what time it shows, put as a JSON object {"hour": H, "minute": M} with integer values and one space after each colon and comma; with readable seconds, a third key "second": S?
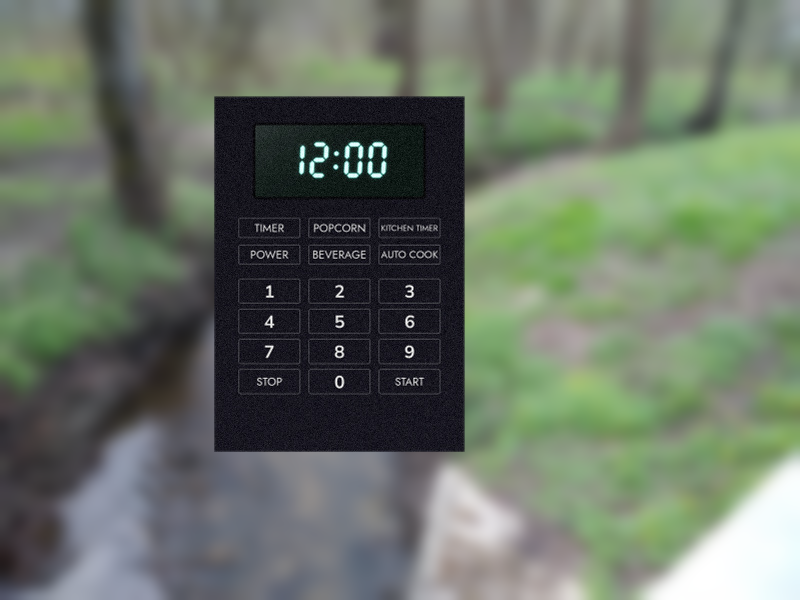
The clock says {"hour": 12, "minute": 0}
